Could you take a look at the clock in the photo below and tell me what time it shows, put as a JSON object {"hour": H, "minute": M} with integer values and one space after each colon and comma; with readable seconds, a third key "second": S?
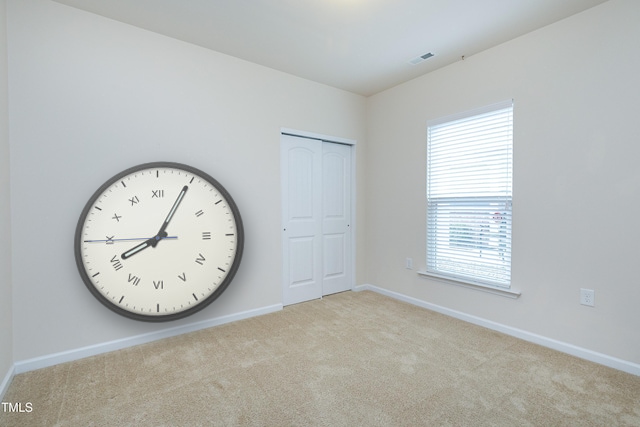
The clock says {"hour": 8, "minute": 4, "second": 45}
